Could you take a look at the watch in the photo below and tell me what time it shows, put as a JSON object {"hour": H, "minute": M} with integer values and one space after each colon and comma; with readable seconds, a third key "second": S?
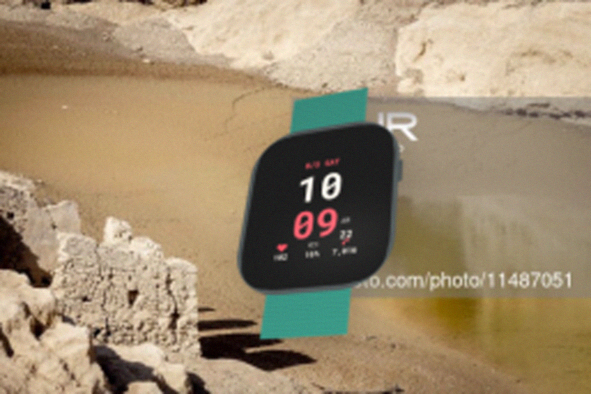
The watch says {"hour": 10, "minute": 9}
